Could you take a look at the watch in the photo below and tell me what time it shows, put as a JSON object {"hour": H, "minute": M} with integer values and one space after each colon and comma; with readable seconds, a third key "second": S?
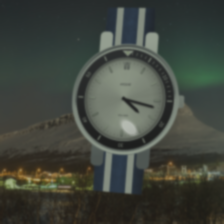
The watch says {"hour": 4, "minute": 17}
